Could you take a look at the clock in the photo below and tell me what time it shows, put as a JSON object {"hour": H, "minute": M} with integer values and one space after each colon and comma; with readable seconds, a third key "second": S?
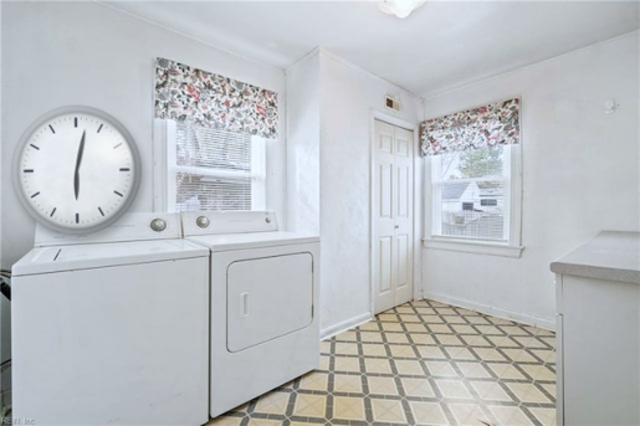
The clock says {"hour": 6, "minute": 2}
